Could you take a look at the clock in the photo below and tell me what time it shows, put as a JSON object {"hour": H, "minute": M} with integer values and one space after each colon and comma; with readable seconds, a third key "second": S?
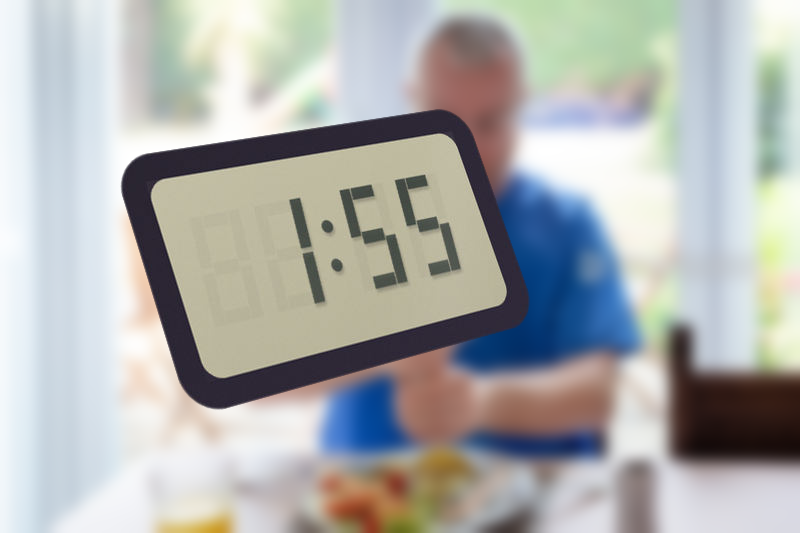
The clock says {"hour": 1, "minute": 55}
